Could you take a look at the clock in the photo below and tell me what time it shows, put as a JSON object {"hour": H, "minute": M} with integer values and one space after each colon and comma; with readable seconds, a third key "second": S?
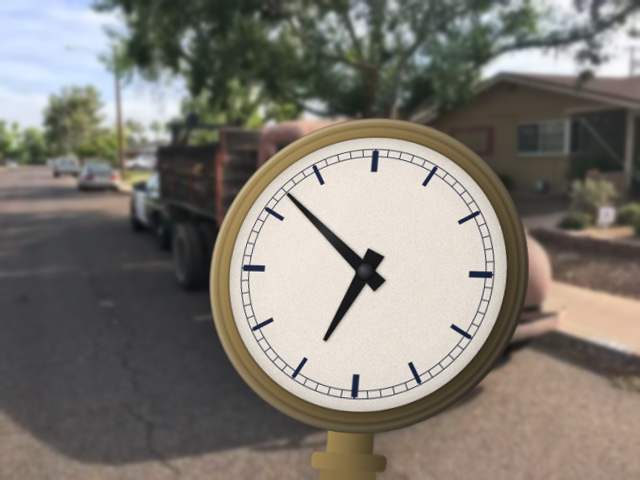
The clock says {"hour": 6, "minute": 52}
